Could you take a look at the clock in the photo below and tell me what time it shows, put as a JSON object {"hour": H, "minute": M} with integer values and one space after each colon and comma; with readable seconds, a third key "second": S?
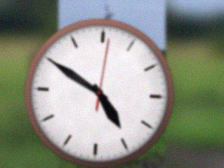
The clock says {"hour": 4, "minute": 50, "second": 1}
